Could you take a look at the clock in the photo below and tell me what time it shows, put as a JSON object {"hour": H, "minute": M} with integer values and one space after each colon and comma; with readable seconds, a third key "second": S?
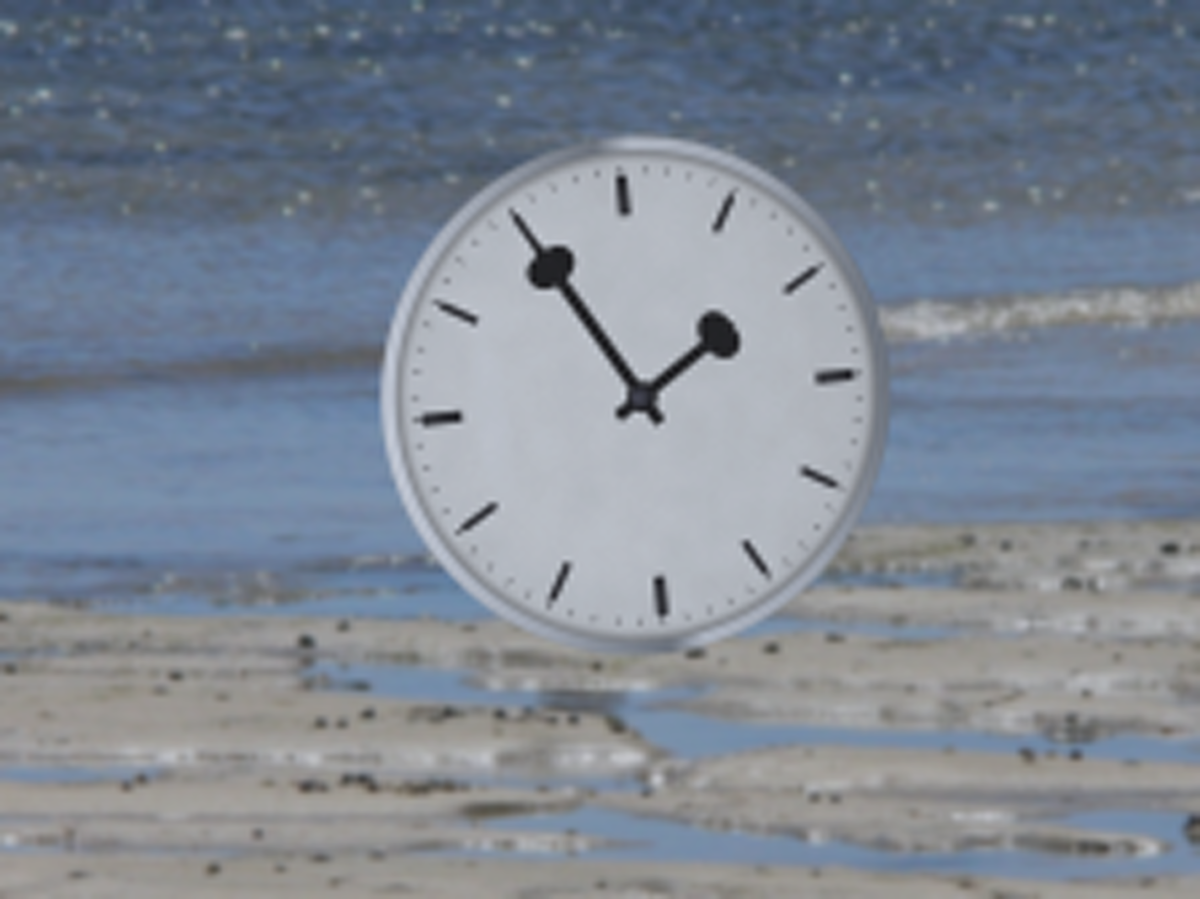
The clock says {"hour": 1, "minute": 55}
